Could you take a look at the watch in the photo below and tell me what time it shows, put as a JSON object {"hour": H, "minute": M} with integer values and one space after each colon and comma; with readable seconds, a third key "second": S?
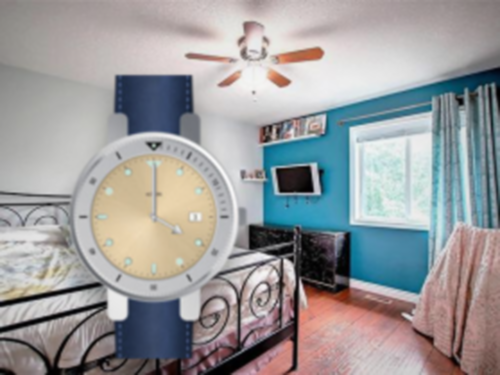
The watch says {"hour": 4, "minute": 0}
